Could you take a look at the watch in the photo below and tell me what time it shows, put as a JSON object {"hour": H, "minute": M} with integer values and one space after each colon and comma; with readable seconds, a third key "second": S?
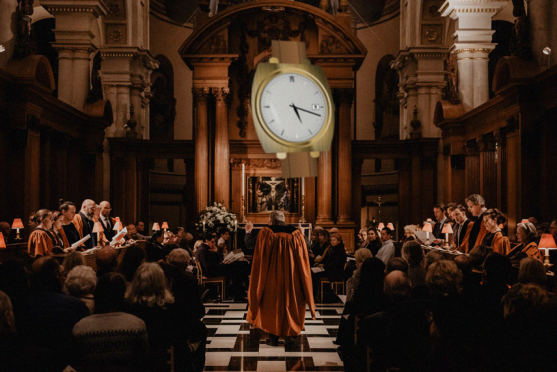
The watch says {"hour": 5, "minute": 18}
